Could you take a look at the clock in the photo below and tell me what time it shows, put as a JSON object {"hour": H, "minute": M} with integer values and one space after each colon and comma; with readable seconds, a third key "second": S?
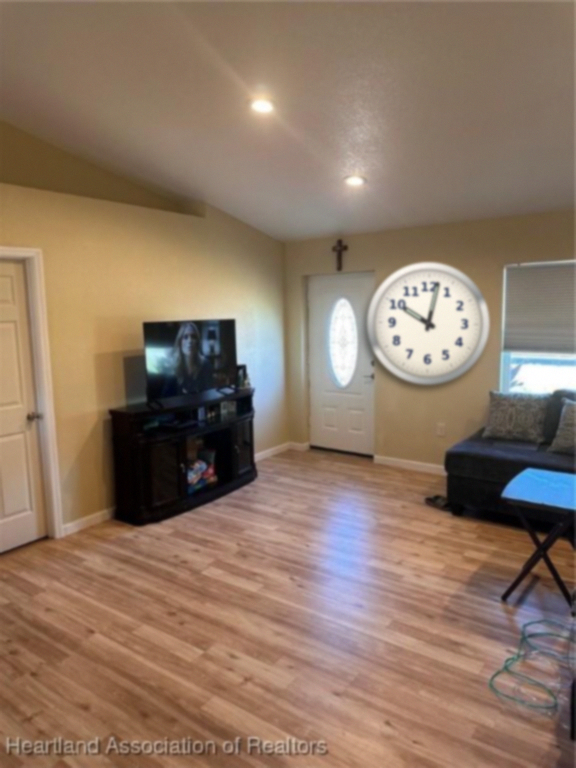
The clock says {"hour": 10, "minute": 2}
